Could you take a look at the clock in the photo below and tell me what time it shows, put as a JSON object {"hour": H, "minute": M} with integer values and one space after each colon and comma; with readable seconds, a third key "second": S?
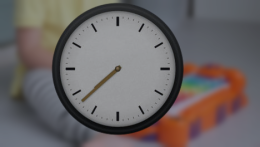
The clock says {"hour": 7, "minute": 38}
